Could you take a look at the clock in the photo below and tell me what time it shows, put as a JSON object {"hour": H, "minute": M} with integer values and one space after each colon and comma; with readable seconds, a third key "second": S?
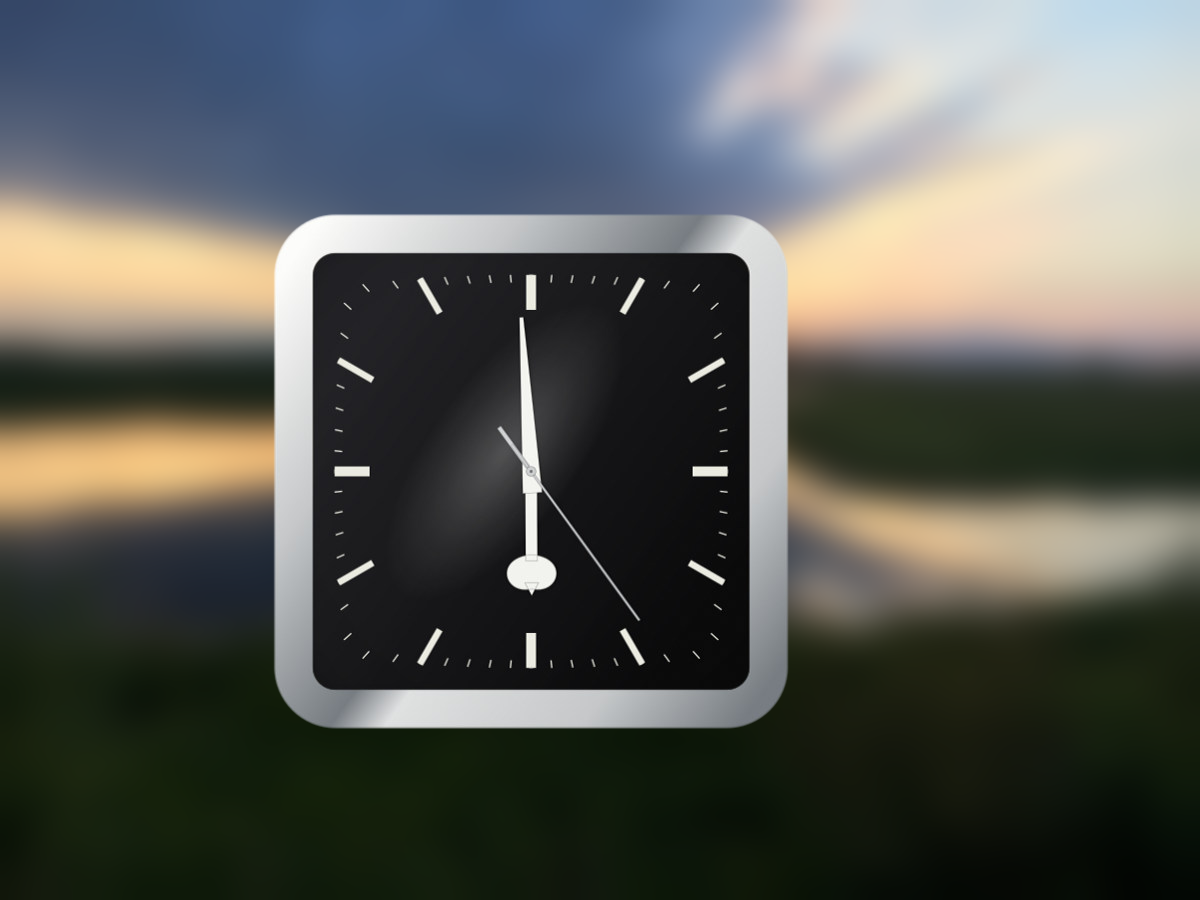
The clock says {"hour": 5, "minute": 59, "second": 24}
